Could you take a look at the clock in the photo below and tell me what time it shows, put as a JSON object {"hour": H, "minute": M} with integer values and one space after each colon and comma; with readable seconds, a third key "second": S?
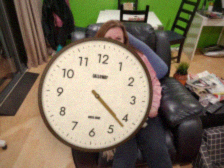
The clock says {"hour": 4, "minute": 22}
